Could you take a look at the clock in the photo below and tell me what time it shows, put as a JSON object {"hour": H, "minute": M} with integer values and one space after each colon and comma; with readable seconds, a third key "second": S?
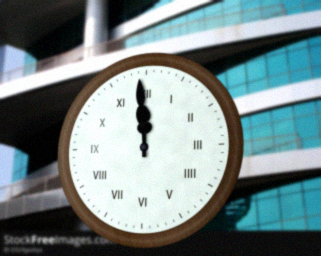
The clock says {"hour": 11, "minute": 59}
